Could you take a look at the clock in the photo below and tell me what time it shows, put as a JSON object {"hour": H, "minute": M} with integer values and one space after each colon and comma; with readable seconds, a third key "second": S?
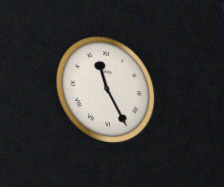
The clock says {"hour": 11, "minute": 25}
